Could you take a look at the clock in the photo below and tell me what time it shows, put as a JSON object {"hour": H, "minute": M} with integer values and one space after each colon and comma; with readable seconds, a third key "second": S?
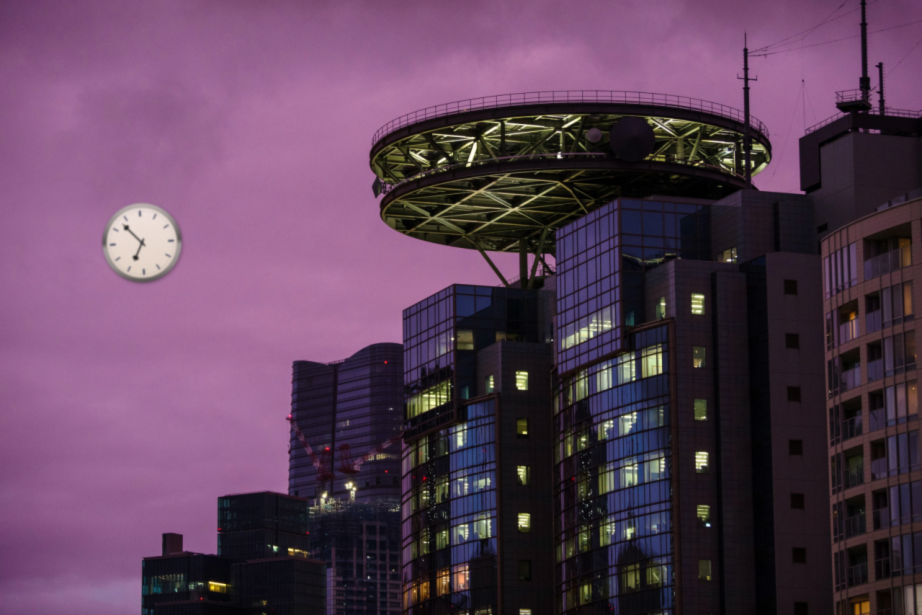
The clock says {"hour": 6, "minute": 53}
